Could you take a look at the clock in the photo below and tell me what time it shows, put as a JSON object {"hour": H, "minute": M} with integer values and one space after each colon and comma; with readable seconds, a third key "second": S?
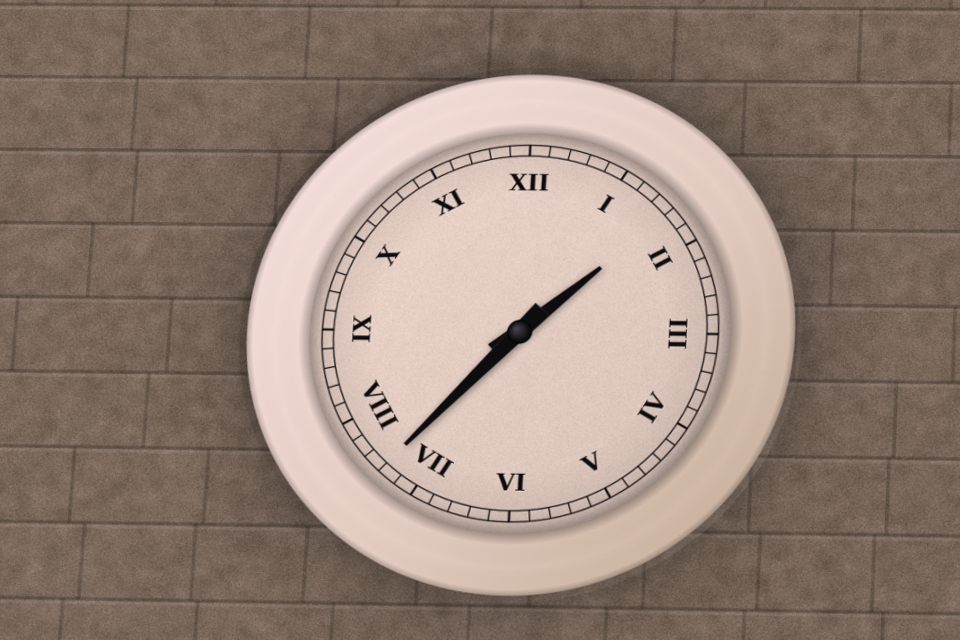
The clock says {"hour": 1, "minute": 37}
